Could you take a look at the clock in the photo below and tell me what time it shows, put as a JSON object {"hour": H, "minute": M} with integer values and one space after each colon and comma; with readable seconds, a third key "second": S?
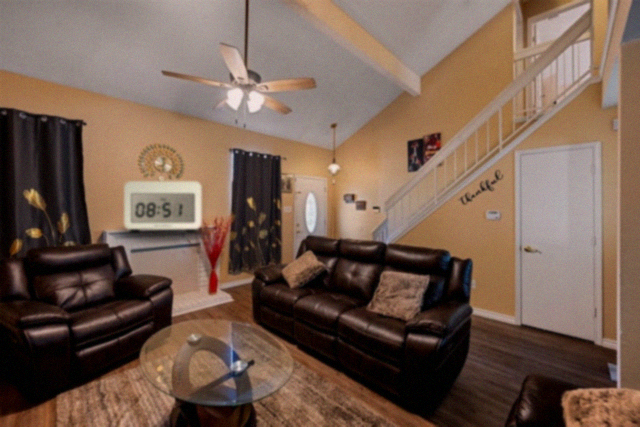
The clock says {"hour": 8, "minute": 51}
